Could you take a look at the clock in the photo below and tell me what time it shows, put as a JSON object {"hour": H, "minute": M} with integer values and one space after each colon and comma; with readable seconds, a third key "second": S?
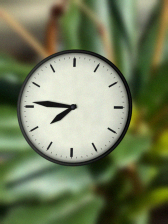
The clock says {"hour": 7, "minute": 46}
